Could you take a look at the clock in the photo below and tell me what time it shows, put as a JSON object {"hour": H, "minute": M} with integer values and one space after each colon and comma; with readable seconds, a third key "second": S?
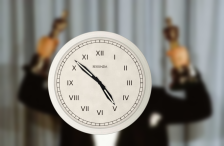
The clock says {"hour": 4, "minute": 52}
